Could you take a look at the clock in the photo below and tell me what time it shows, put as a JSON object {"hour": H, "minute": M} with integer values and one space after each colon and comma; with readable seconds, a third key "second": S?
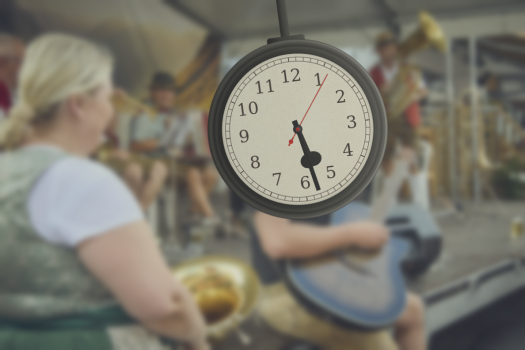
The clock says {"hour": 5, "minute": 28, "second": 6}
